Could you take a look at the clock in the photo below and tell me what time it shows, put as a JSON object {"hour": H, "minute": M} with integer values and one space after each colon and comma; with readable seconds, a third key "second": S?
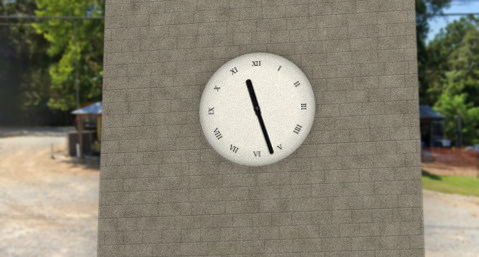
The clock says {"hour": 11, "minute": 27}
